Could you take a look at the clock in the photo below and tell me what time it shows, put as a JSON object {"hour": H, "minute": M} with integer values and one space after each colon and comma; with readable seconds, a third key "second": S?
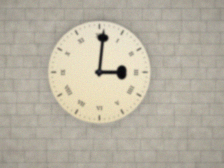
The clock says {"hour": 3, "minute": 1}
